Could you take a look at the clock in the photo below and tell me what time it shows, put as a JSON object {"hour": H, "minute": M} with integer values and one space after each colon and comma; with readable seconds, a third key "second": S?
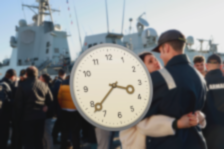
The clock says {"hour": 3, "minute": 38}
